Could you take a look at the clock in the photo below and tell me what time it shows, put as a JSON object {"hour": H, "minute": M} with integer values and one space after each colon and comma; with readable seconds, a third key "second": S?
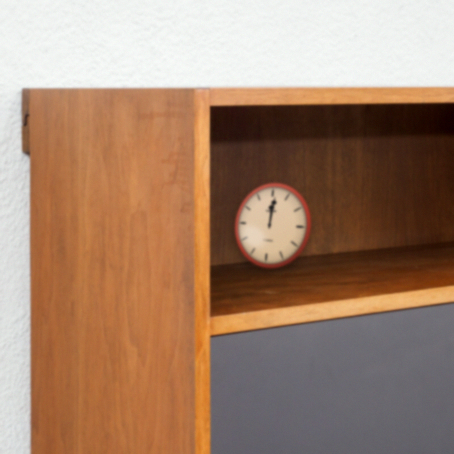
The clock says {"hour": 12, "minute": 1}
